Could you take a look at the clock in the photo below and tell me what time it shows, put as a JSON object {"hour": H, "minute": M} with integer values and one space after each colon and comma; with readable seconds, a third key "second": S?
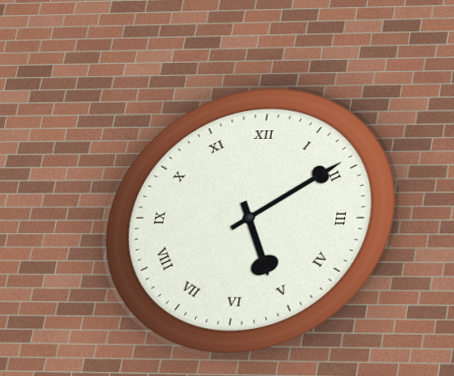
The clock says {"hour": 5, "minute": 9}
